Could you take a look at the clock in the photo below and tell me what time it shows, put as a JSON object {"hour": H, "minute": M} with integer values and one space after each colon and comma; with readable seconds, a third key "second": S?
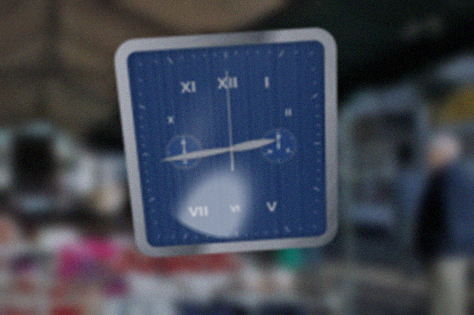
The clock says {"hour": 2, "minute": 44}
